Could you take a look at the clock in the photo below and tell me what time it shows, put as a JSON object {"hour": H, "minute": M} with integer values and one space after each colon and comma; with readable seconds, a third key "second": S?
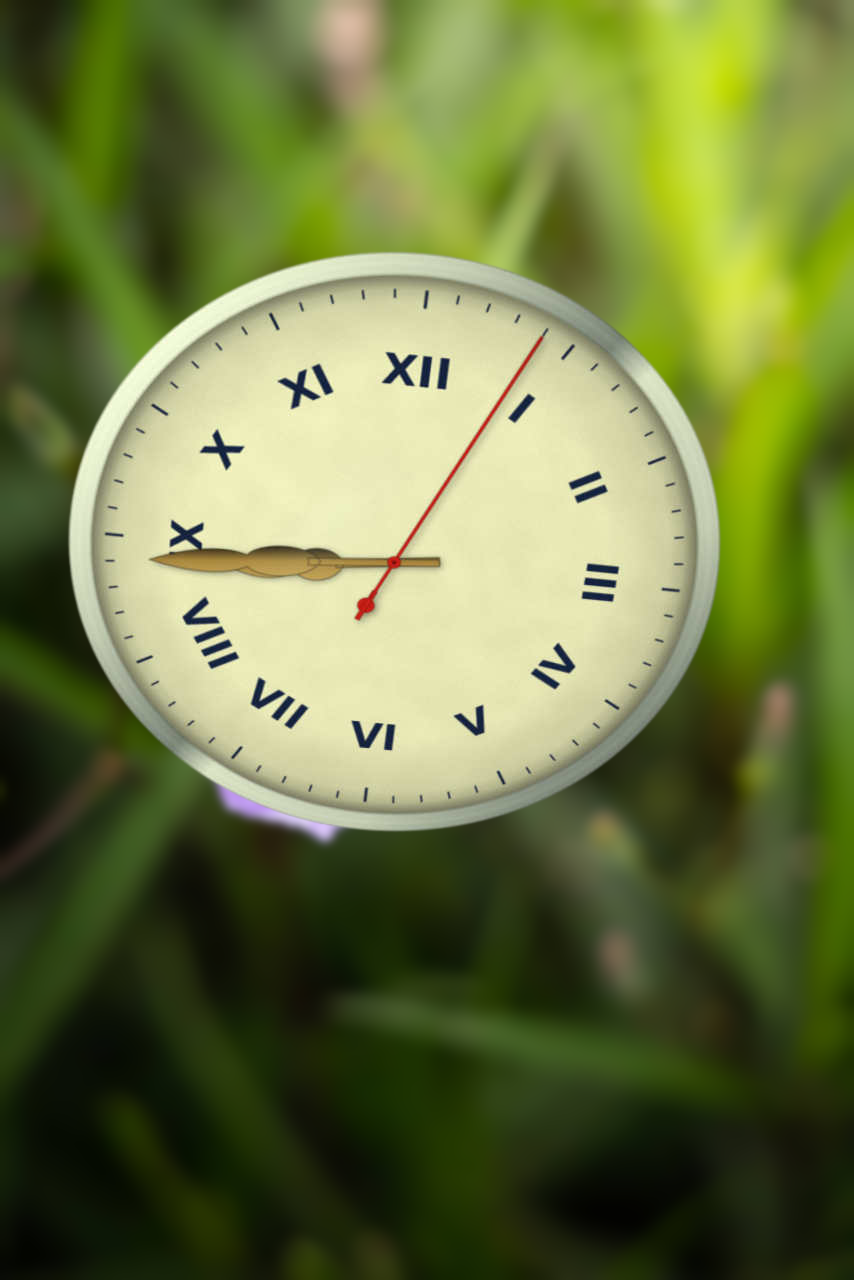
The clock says {"hour": 8, "minute": 44, "second": 4}
